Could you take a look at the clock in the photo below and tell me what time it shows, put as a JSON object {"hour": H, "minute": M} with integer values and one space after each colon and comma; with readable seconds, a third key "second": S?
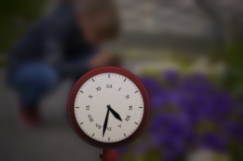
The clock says {"hour": 4, "minute": 32}
